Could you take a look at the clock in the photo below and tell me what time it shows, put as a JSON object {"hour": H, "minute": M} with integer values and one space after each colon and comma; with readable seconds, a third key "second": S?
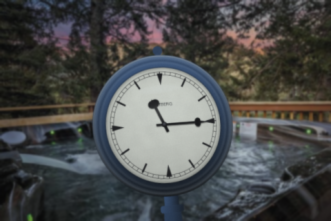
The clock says {"hour": 11, "minute": 15}
